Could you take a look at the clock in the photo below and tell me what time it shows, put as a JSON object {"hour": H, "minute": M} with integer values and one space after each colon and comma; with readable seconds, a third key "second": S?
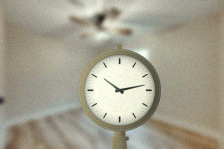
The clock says {"hour": 10, "minute": 13}
